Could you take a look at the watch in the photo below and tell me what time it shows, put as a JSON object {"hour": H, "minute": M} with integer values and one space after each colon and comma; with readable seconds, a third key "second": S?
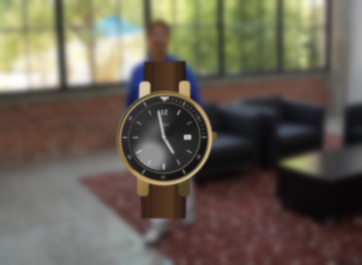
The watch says {"hour": 4, "minute": 58}
